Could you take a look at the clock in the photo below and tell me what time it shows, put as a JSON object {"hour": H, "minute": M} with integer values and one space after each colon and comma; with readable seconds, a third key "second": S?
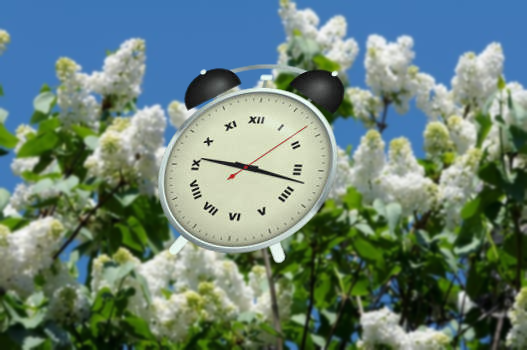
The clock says {"hour": 9, "minute": 17, "second": 8}
